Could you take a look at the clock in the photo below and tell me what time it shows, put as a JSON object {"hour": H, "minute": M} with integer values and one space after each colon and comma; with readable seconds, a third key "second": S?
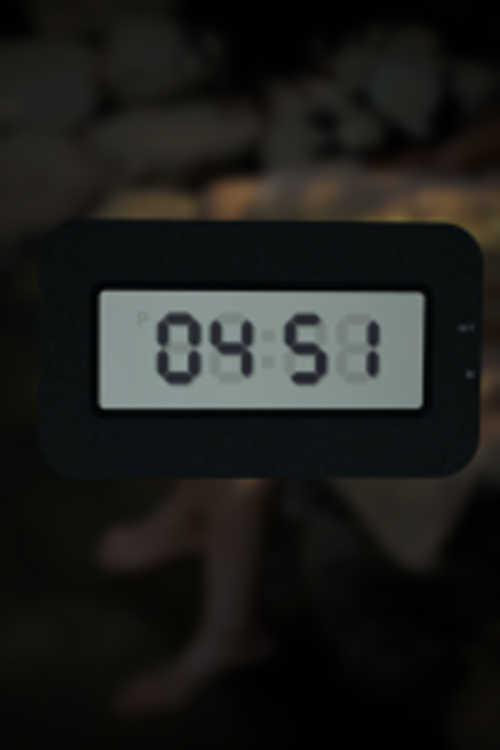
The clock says {"hour": 4, "minute": 51}
